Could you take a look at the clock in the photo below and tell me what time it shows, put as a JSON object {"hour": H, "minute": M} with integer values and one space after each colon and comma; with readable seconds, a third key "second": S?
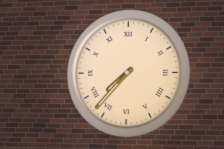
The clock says {"hour": 7, "minute": 37}
